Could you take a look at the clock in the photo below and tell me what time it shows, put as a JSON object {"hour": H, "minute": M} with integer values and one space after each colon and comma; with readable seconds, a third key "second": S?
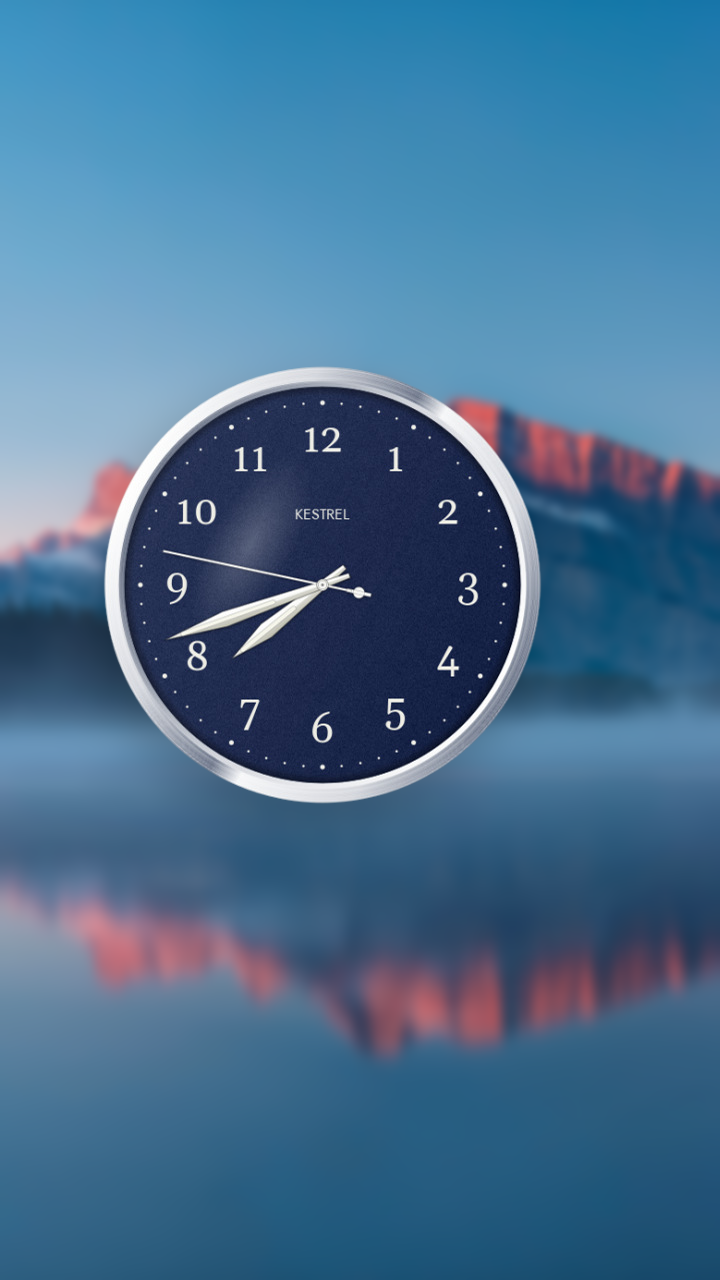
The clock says {"hour": 7, "minute": 41, "second": 47}
